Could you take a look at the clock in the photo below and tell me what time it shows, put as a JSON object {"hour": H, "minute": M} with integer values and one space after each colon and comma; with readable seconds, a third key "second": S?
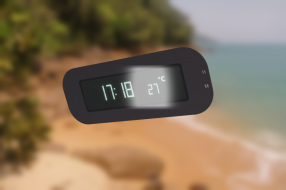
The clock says {"hour": 17, "minute": 18}
